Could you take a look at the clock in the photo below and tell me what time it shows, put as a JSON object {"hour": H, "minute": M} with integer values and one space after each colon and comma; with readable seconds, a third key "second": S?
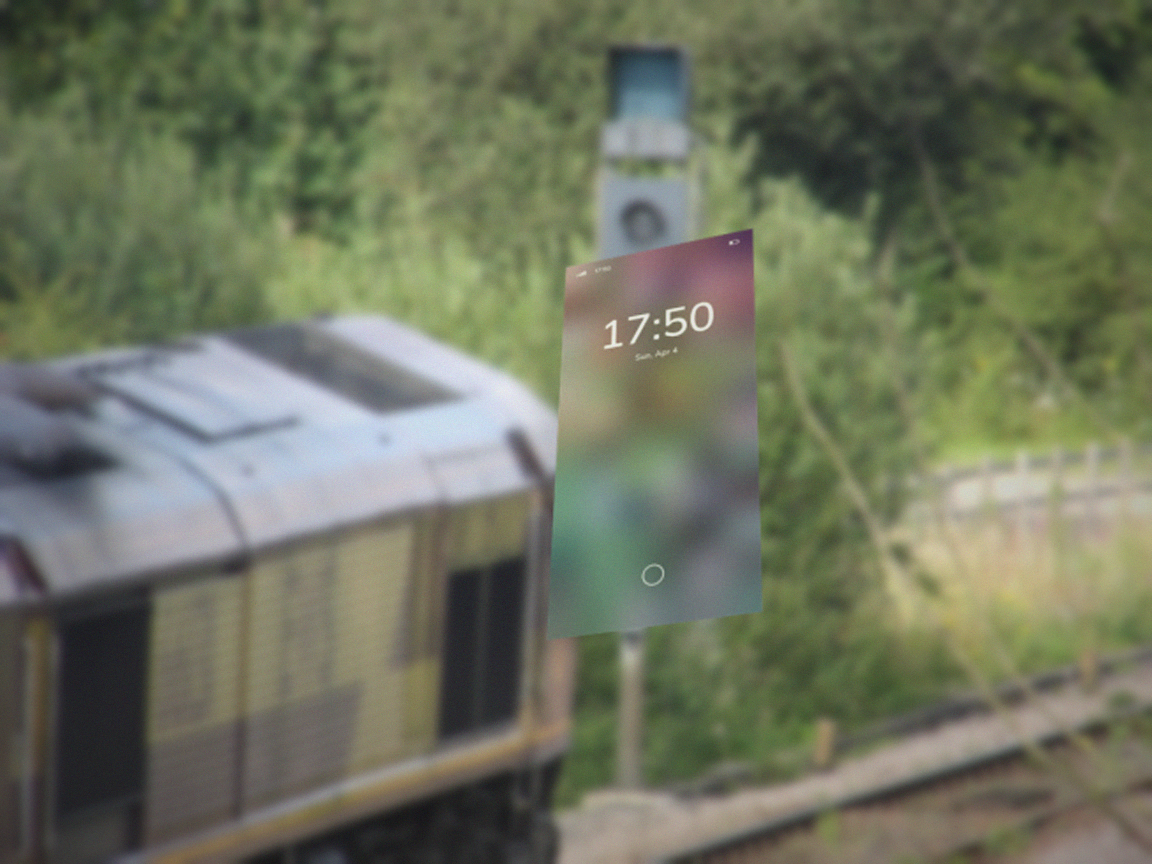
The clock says {"hour": 17, "minute": 50}
